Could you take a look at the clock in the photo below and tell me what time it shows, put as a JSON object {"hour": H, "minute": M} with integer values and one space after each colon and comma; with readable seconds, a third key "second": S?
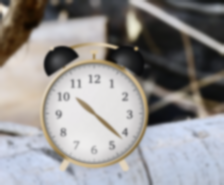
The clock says {"hour": 10, "minute": 22}
